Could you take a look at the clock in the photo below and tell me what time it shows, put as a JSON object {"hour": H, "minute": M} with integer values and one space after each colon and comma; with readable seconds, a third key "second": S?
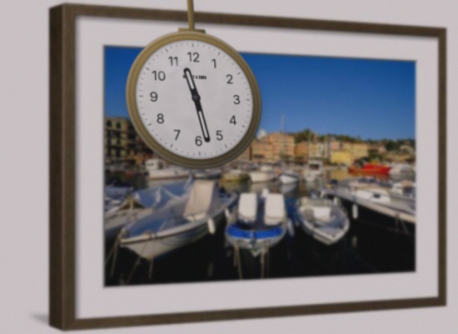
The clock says {"hour": 11, "minute": 28}
